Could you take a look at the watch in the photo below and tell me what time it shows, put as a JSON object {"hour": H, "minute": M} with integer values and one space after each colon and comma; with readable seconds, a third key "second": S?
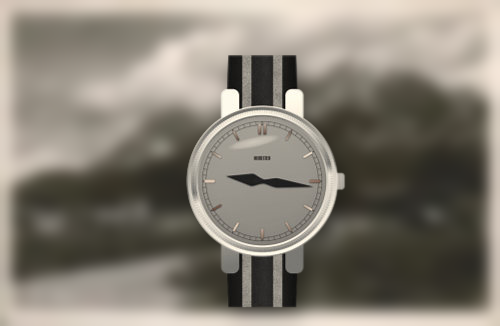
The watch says {"hour": 9, "minute": 16}
